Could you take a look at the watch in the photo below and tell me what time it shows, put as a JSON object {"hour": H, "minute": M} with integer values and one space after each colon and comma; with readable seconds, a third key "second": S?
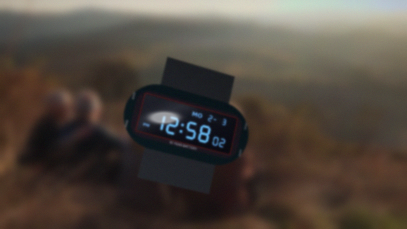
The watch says {"hour": 12, "minute": 58}
